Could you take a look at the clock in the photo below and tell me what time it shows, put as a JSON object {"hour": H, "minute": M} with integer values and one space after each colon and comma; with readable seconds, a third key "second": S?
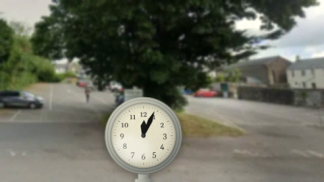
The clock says {"hour": 12, "minute": 4}
